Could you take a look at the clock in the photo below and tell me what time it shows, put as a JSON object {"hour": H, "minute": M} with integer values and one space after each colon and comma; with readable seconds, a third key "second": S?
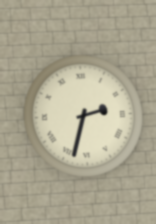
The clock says {"hour": 2, "minute": 33}
